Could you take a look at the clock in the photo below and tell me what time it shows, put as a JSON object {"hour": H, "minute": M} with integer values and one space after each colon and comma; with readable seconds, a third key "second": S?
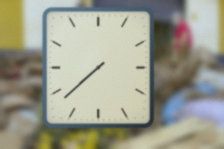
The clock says {"hour": 7, "minute": 38}
